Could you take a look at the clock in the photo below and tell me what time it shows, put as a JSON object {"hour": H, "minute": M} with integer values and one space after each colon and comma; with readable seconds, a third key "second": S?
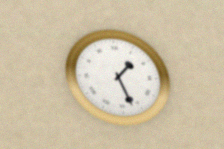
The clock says {"hour": 1, "minute": 27}
